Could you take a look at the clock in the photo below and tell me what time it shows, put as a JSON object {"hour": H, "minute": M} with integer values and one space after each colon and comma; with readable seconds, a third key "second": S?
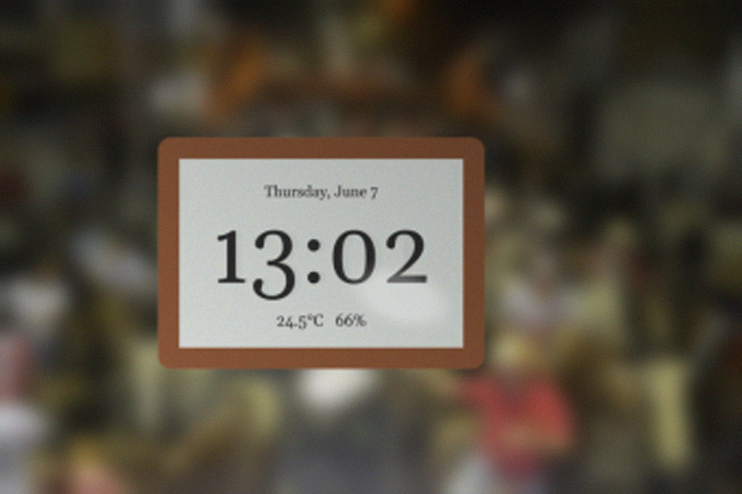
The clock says {"hour": 13, "minute": 2}
